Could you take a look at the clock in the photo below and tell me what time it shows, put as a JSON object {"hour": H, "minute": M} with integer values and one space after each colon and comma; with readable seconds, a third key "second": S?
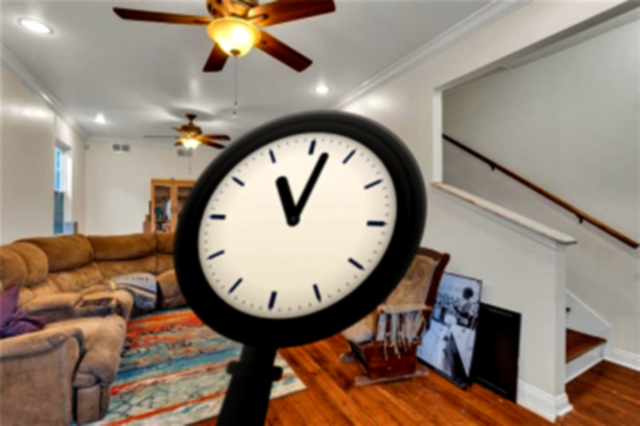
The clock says {"hour": 11, "minute": 2}
